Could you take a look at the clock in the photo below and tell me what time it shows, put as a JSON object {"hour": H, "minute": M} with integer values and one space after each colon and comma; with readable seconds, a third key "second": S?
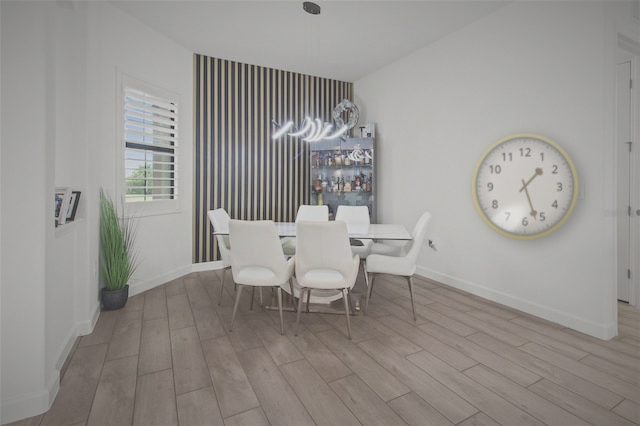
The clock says {"hour": 1, "minute": 27}
